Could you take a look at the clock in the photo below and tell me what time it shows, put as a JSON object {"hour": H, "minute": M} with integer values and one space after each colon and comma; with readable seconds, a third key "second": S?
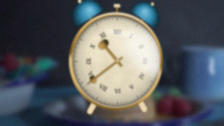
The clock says {"hour": 10, "minute": 39}
